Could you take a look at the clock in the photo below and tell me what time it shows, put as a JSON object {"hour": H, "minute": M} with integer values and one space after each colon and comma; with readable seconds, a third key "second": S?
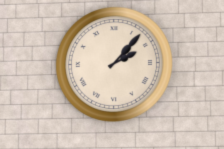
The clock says {"hour": 2, "minute": 7}
